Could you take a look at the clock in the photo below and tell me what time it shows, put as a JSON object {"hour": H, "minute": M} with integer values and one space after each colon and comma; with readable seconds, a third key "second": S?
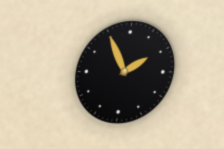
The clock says {"hour": 1, "minute": 55}
